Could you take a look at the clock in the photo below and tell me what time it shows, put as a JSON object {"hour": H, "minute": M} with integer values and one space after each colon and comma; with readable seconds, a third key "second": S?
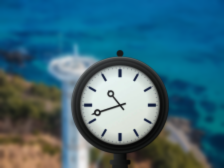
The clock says {"hour": 10, "minute": 42}
